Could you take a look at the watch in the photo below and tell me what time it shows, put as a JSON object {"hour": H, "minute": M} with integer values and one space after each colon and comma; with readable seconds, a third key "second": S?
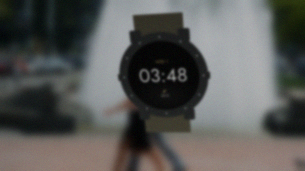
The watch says {"hour": 3, "minute": 48}
